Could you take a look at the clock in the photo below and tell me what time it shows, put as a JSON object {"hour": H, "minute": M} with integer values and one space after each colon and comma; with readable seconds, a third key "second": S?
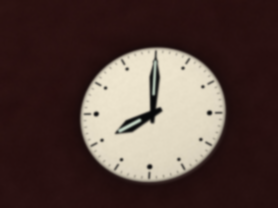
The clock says {"hour": 8, "minute": 0}
